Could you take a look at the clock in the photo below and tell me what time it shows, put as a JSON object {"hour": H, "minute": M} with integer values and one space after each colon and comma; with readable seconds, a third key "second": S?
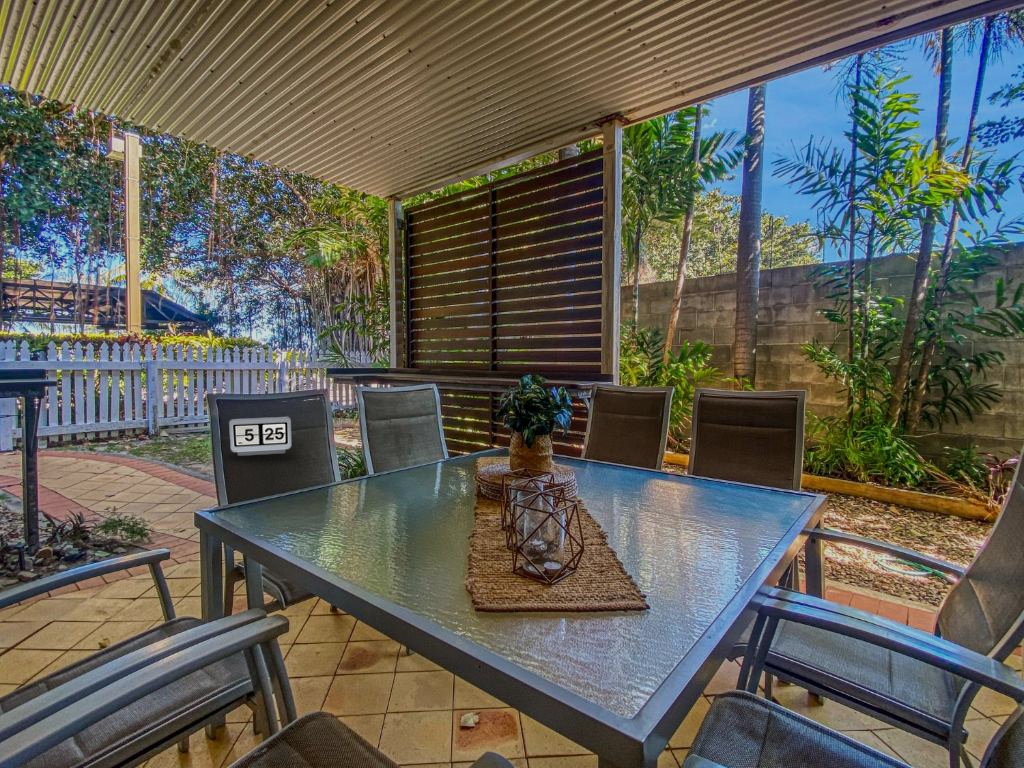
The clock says {"hour": 5, "minute": 25}
